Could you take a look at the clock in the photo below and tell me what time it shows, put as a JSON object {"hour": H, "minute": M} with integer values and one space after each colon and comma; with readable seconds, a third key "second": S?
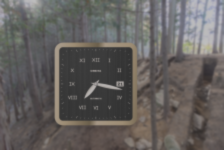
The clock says {"hour": 7, "minute": 17}
